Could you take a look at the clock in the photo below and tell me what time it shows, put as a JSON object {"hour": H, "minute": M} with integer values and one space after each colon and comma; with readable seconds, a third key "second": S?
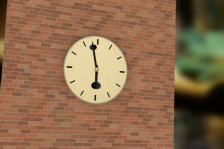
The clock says {"hour": 5, "minute": 58}
